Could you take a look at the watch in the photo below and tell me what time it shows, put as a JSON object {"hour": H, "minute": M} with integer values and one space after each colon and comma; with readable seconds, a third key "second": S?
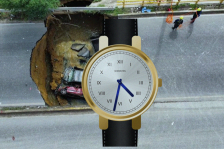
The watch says {"hour": 4, "minute": 32}
